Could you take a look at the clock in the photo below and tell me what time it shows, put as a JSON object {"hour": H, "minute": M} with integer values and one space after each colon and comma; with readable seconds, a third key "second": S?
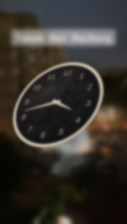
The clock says {"hour": 3, "minute": 42}
